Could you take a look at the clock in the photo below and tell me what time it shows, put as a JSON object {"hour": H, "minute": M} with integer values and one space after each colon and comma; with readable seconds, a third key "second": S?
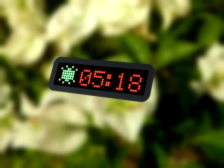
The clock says {"hour": 5, "minute": 18}
